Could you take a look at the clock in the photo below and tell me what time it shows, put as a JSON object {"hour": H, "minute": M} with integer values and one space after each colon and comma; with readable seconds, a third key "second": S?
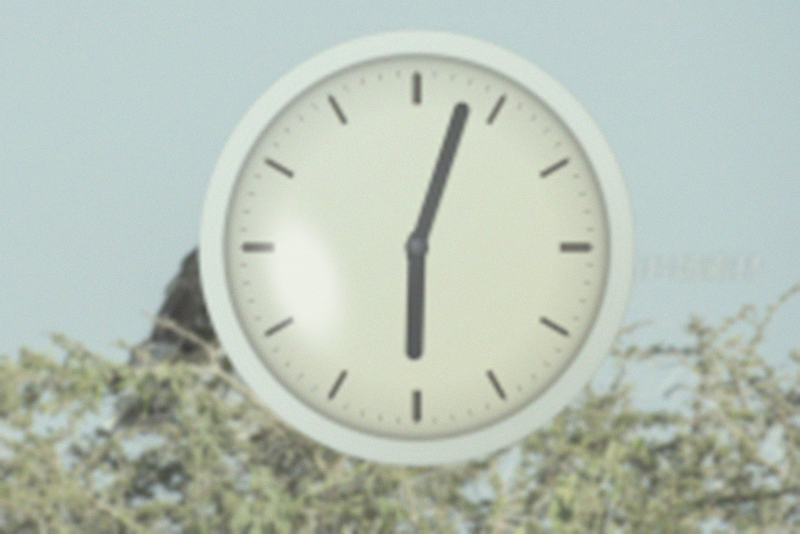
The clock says {"hour": 6, "minute": 3}
